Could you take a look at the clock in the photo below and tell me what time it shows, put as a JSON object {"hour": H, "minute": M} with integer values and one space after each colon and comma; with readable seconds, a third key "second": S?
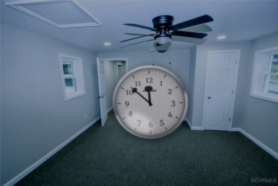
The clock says {"hour": 11, "minute": 52}
